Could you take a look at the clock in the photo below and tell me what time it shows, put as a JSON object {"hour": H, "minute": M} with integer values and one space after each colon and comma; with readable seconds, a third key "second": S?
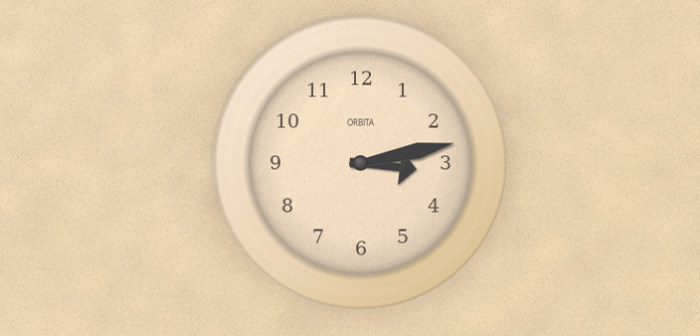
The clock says {"hour": 3, "minute": 13}
